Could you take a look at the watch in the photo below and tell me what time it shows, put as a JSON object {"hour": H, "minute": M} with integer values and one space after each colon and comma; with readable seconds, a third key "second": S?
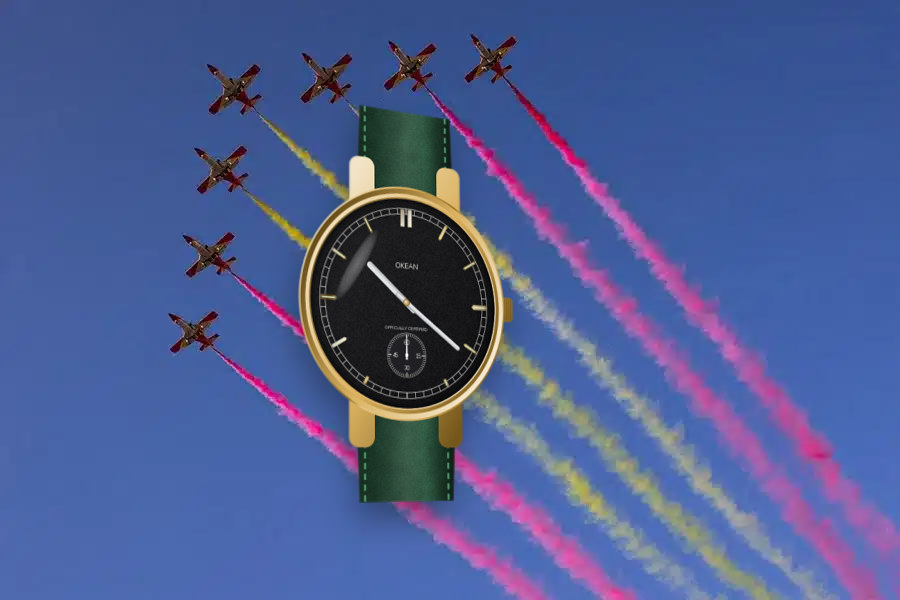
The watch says {"hour": 10, "minute": 21}
